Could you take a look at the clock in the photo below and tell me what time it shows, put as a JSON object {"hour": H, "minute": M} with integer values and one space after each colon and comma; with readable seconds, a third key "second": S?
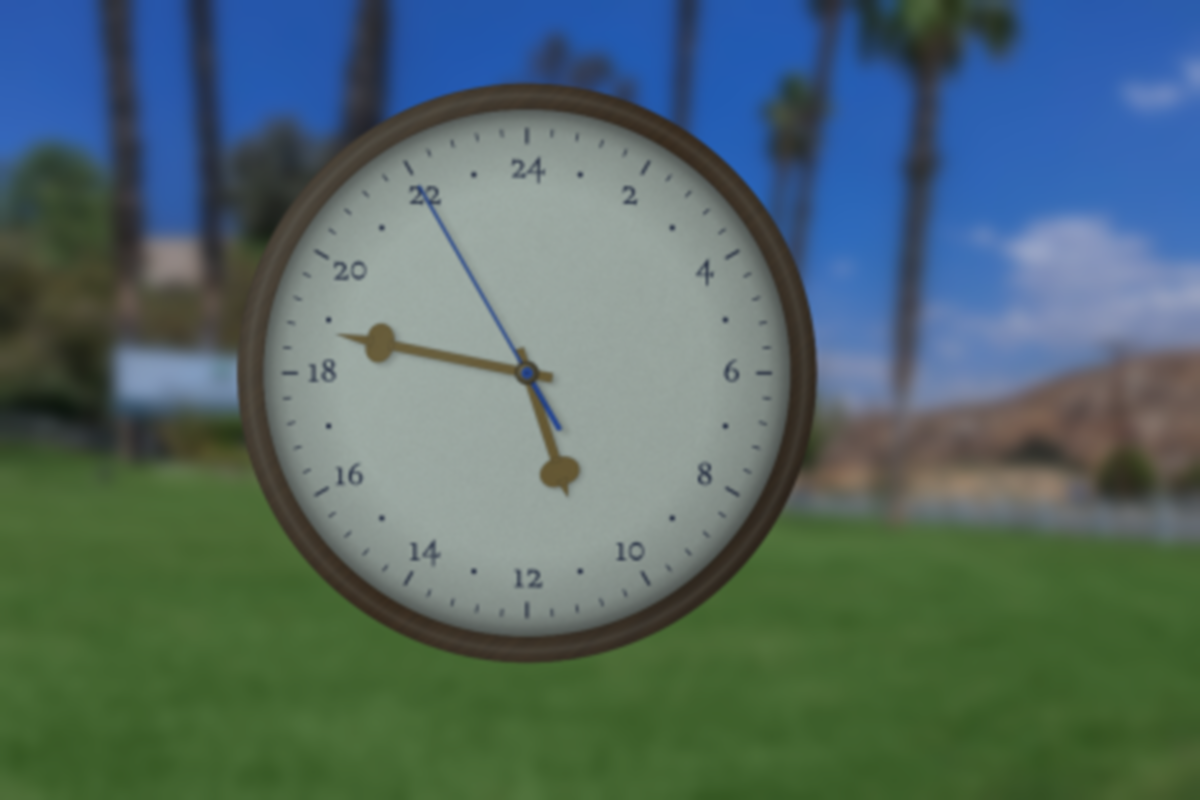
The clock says {"hour": 10, "minute": 46, "second": 55}
